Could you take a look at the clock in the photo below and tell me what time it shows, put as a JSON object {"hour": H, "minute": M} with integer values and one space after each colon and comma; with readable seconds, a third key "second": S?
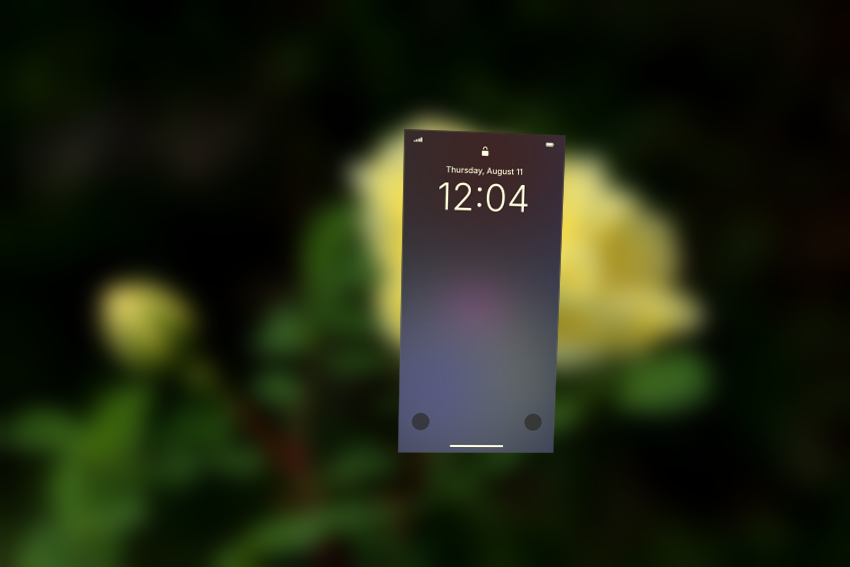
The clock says {"hour": 12, "minute": 4}
